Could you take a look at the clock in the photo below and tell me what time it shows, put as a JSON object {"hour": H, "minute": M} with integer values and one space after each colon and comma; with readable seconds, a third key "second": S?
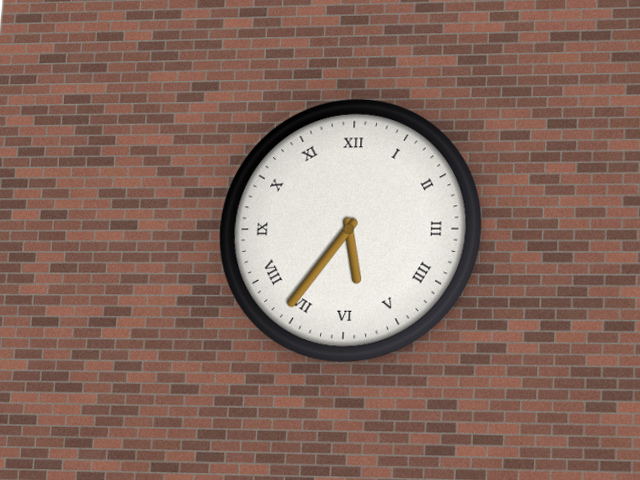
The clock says {"hour": 5, "minute": 36}
